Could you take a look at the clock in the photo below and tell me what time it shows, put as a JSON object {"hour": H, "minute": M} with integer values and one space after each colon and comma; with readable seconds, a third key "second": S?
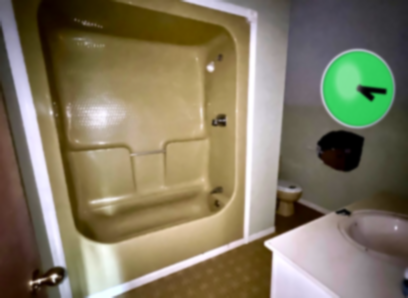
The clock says {"hour": 4, "minute": 16}
